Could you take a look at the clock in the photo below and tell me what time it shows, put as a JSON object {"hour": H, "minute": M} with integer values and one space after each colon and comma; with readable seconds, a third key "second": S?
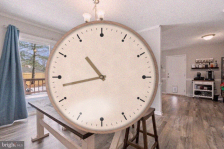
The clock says {"hour": 10, "minute": 43}
